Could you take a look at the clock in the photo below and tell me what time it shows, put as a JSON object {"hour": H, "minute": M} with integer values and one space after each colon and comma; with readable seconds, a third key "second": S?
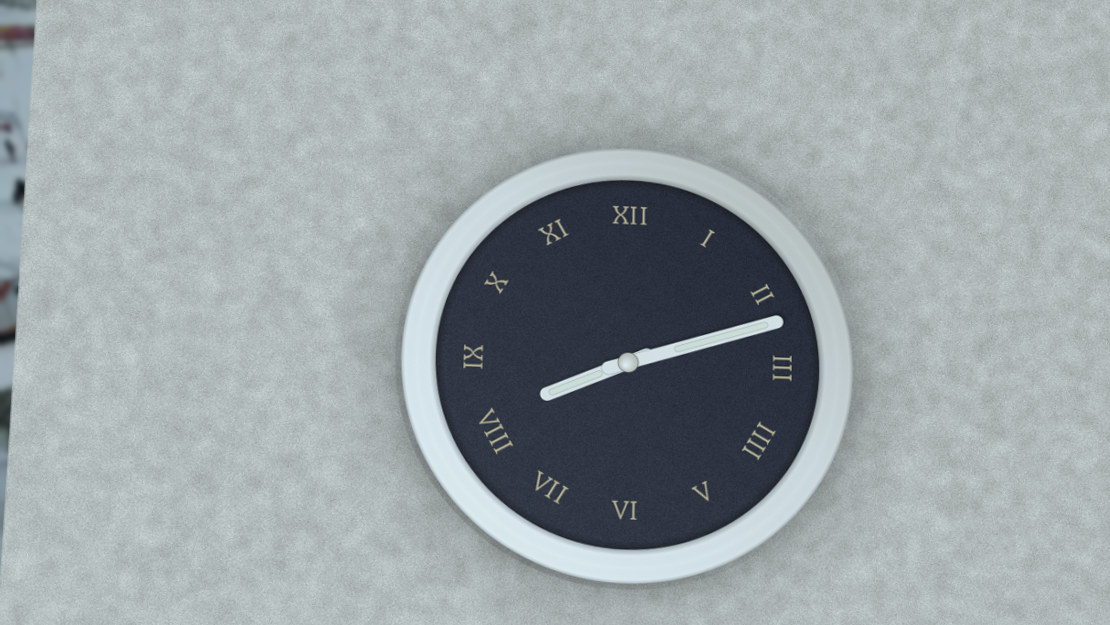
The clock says {"hour": 8, "minute": 12}
